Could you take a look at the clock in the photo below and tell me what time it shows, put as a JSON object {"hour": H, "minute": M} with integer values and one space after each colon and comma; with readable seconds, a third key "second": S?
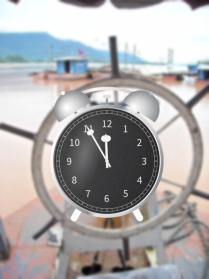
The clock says {"hour": 11, "minute": 55}
